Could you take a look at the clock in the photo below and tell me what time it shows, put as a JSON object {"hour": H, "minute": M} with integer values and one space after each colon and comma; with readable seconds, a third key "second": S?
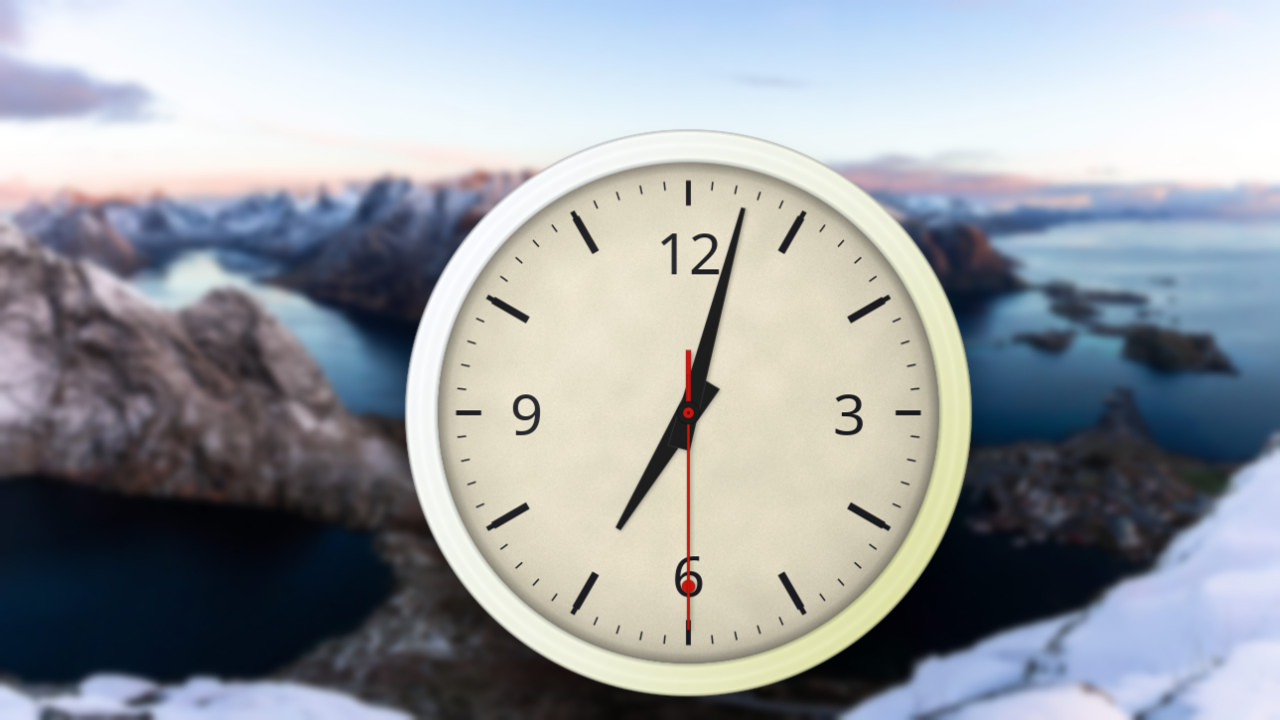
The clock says {"hour": 7, "minute": 2, "second": 30}
